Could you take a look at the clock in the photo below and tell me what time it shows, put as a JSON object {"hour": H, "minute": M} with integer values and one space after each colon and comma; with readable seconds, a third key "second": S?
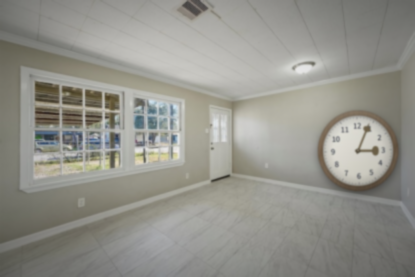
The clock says {"hour": 3, "minute": 4}
